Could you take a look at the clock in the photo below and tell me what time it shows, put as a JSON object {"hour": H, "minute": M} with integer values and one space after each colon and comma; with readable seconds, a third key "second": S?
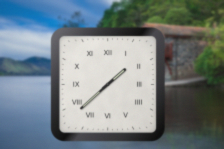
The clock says {"hour": 1, "minute": 38}
